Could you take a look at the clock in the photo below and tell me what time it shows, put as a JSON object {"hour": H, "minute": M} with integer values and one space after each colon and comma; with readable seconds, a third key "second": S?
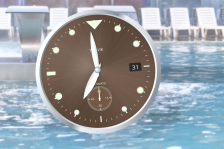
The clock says {"hour": 6, "minute": 59}
